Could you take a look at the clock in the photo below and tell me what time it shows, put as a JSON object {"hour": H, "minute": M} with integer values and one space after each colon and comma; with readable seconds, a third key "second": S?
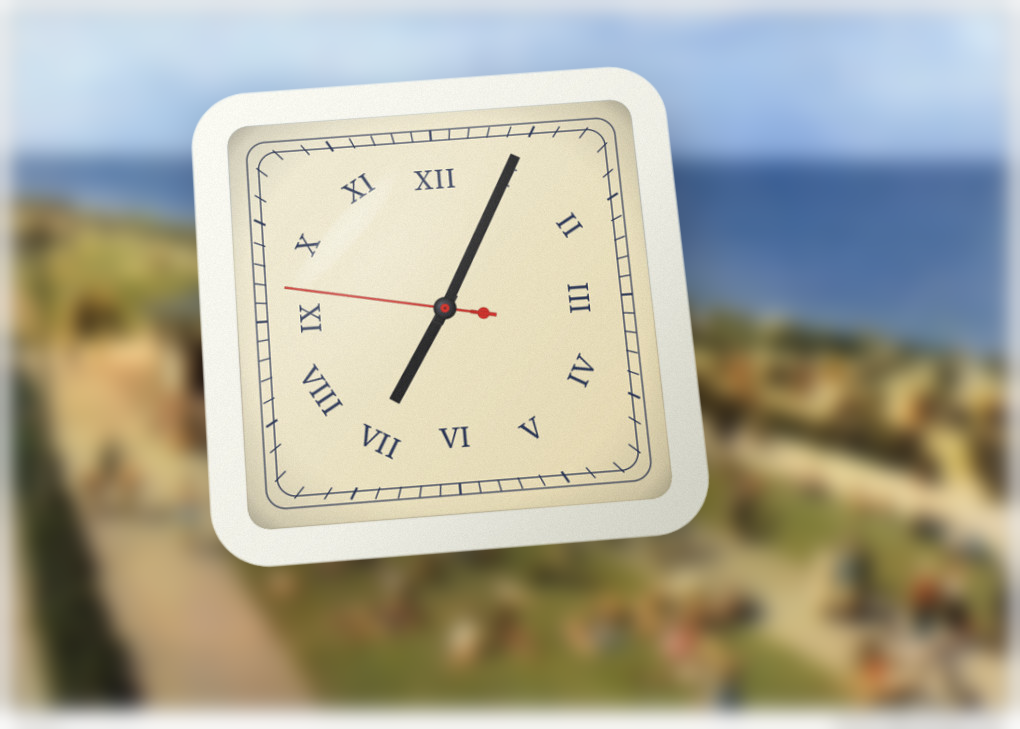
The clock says {"hour": 7, "minute": 4, "second": 47}
